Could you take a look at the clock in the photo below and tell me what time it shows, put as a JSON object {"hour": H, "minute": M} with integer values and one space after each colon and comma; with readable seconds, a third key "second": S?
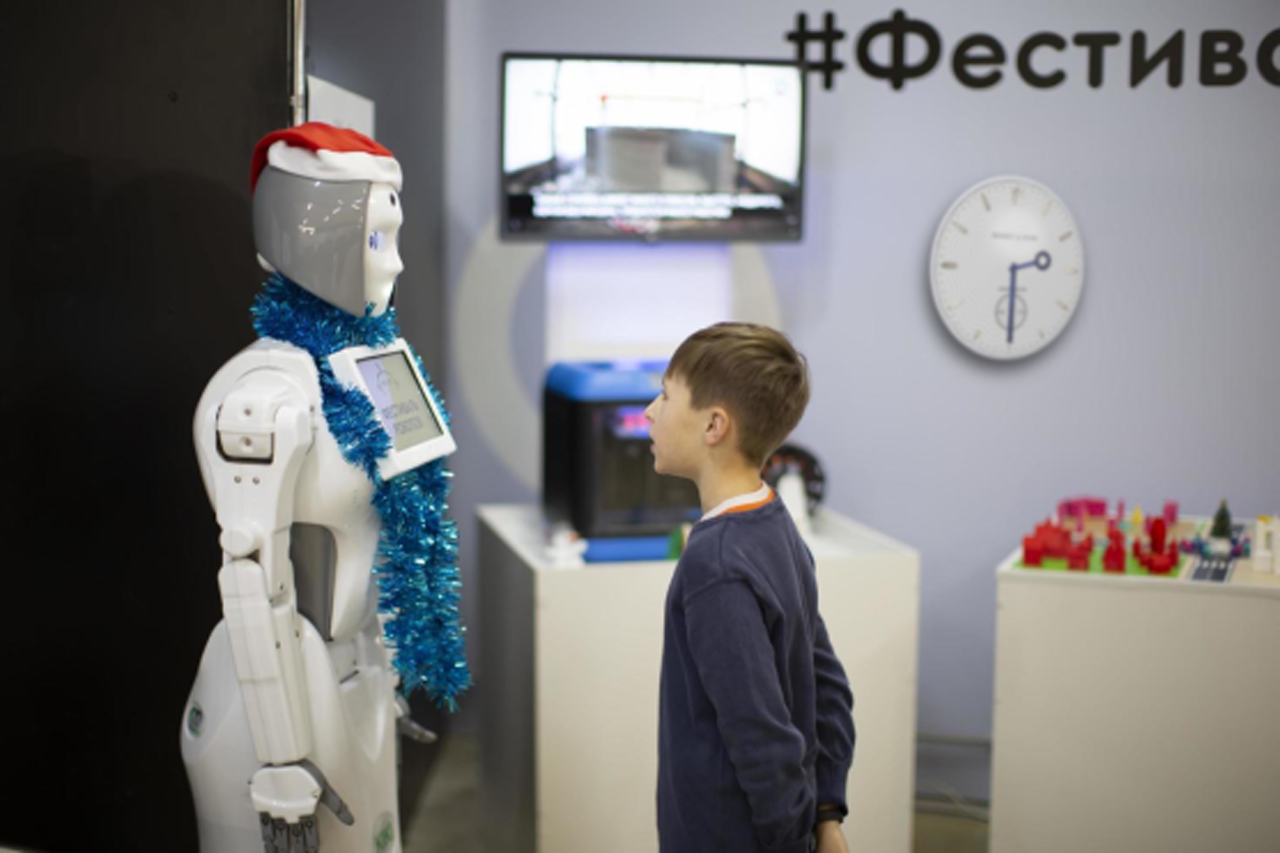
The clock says {"hour": 2, "minute": 30}
